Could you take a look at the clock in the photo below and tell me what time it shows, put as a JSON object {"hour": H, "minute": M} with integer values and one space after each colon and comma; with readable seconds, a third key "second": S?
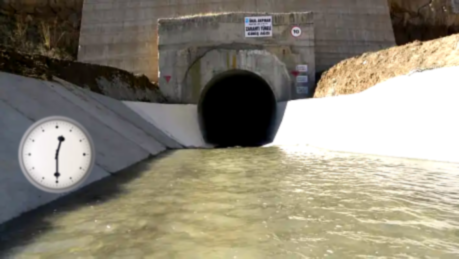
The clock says {"hour": 12, "minute": 30}
